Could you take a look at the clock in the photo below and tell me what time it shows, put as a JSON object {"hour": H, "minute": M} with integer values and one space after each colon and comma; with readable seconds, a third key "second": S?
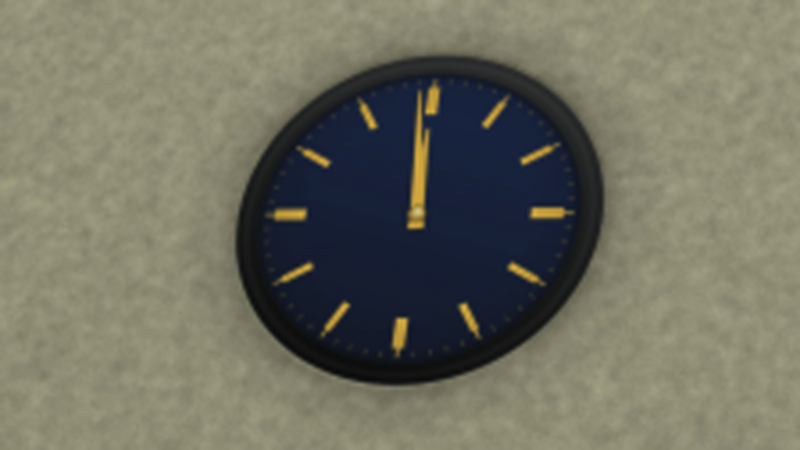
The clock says {"hour": 11, "minute": 59}
